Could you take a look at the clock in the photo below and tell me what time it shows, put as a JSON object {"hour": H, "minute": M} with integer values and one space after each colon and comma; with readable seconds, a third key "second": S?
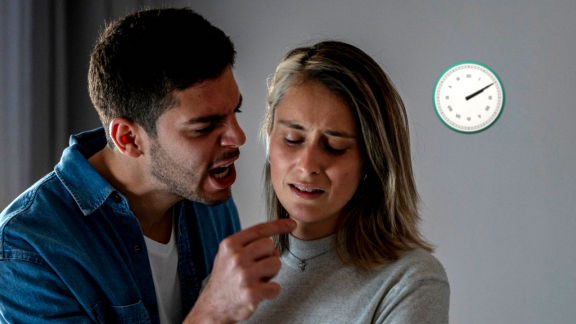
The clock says {"hour": 2, "minute": 10}
